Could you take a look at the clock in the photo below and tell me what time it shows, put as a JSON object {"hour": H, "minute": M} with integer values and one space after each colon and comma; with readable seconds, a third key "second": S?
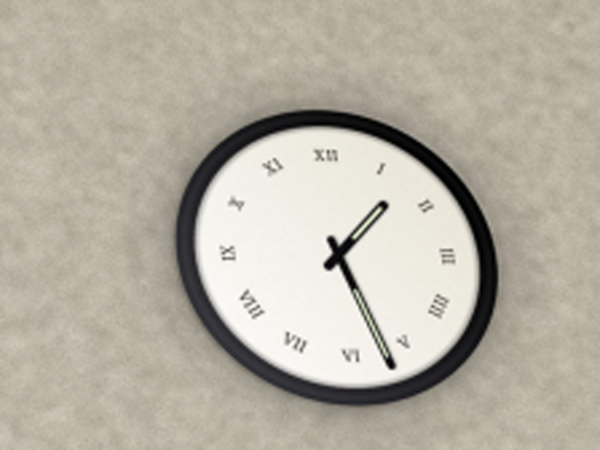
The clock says {"hour": 1, "minute": 27}
